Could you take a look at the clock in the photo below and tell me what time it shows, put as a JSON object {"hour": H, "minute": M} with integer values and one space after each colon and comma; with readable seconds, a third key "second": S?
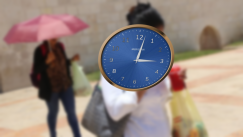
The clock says {"hour": 3, "minute": 2}
